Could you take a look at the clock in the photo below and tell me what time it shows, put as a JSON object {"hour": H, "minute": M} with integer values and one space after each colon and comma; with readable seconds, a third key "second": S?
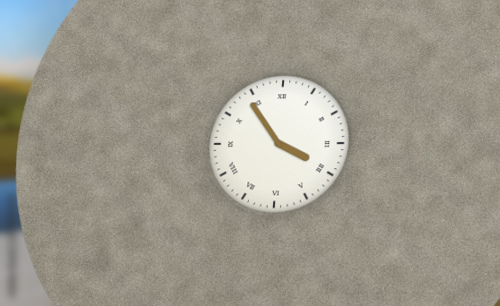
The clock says {"hour": 3, "minute": 54}
